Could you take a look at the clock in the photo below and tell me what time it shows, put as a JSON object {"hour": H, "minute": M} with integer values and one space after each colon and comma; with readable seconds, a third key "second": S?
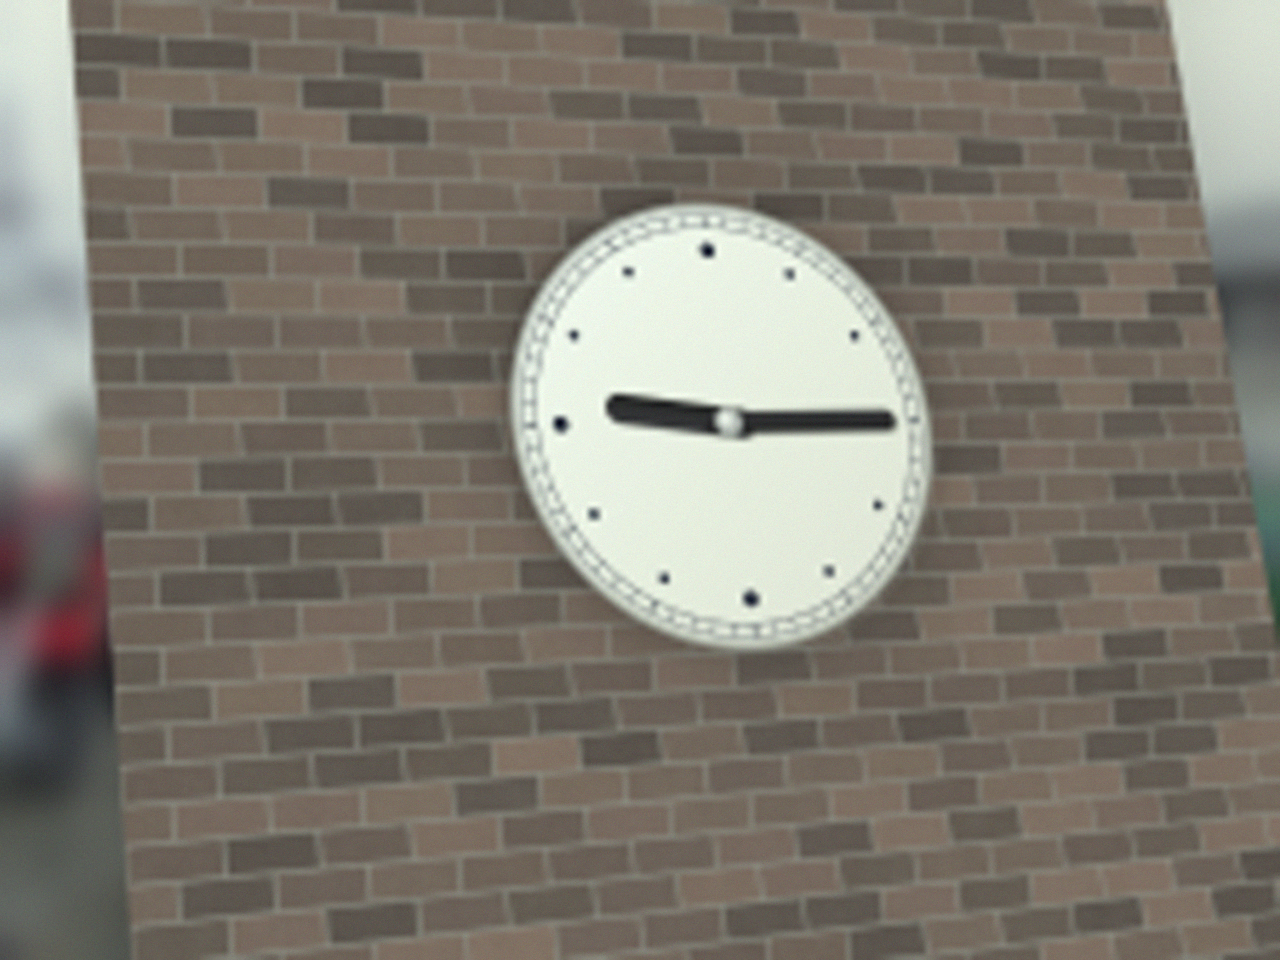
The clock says {"hour": 9, "minute": 15}
